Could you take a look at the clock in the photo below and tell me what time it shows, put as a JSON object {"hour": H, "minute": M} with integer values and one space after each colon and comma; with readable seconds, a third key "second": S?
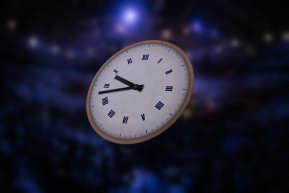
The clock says {"hour": 9, "minute": 43}
